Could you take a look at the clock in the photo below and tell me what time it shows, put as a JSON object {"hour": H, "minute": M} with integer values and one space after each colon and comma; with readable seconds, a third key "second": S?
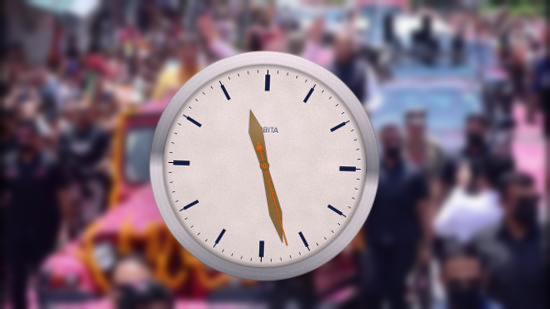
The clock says {"hour": 11, "minute": 27, "second": 27}
